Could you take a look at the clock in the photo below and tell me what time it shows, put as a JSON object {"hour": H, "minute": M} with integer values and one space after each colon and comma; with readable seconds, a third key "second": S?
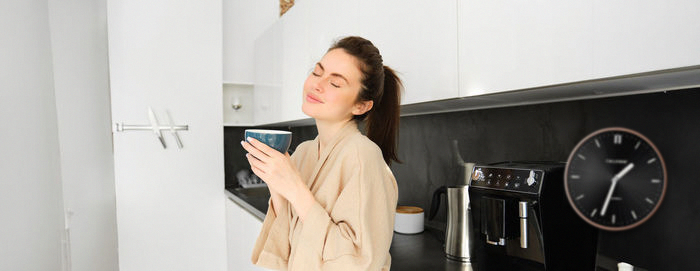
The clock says {"hour": 1, "minute": 33}
